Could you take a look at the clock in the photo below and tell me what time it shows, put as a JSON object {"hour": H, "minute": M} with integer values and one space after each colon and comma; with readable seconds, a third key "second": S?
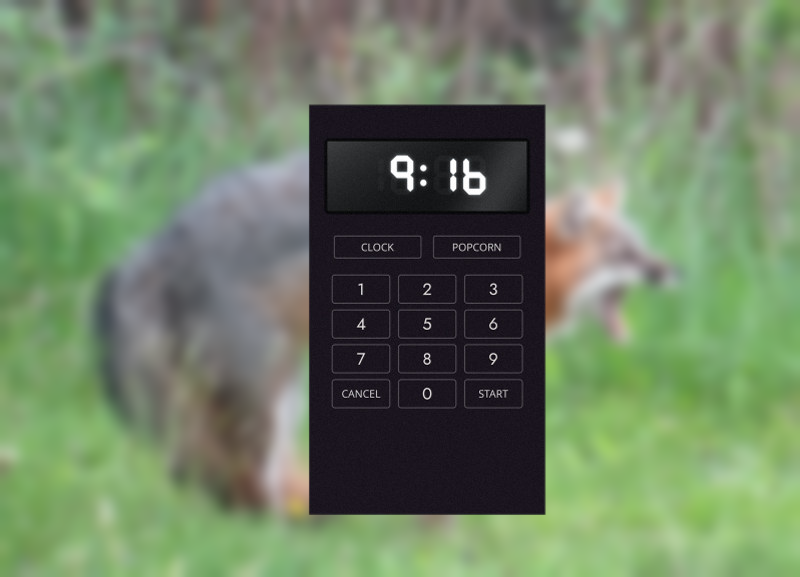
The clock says {"hour": 9, "minute": 16}
